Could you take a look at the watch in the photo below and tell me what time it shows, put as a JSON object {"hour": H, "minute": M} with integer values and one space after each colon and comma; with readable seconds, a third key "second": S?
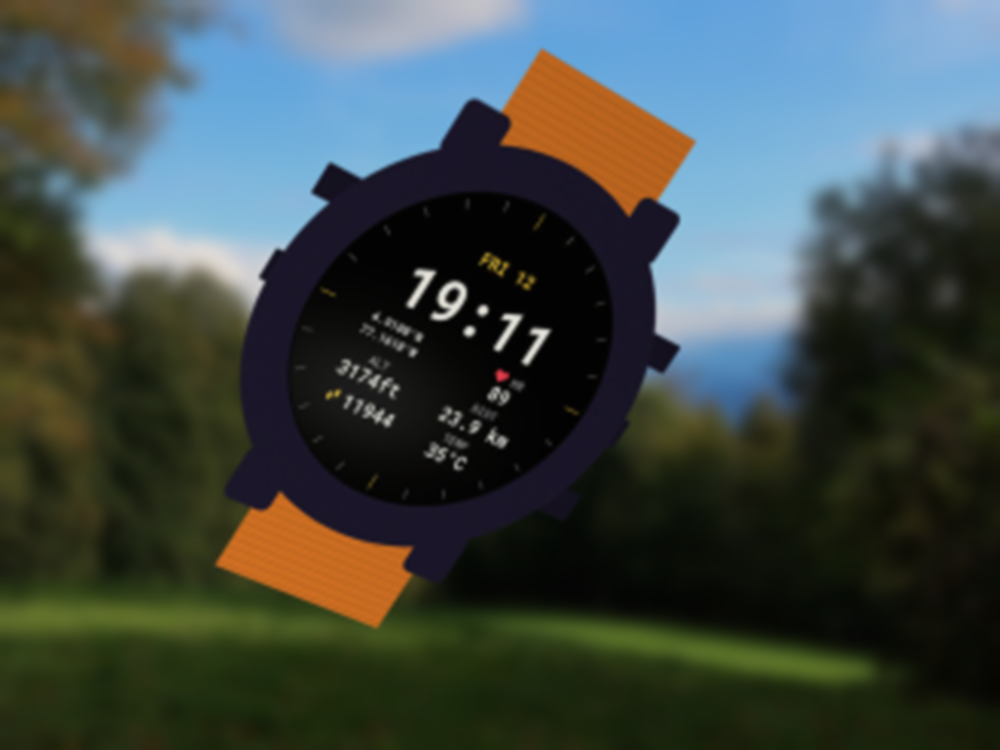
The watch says {"hour": 19, "minute": 11}
